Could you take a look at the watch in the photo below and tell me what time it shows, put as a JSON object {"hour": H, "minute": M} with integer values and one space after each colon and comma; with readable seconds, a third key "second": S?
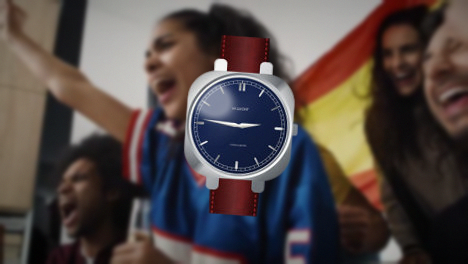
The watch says {"hour": 2, "minute": 46}
